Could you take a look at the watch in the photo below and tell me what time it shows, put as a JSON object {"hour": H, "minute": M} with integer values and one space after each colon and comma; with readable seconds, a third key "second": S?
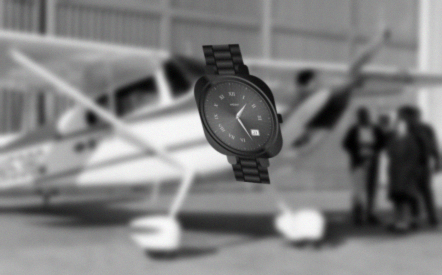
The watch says {"hour": 1, "minute": 26}
